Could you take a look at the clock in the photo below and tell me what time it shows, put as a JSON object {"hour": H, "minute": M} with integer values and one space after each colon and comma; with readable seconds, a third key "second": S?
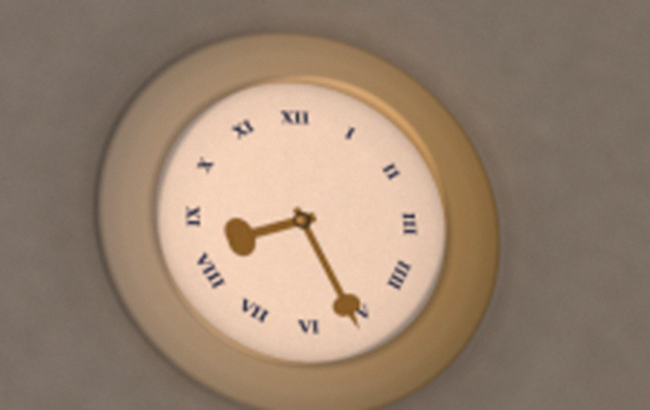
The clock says {"hour": 8, "minute": 26}
